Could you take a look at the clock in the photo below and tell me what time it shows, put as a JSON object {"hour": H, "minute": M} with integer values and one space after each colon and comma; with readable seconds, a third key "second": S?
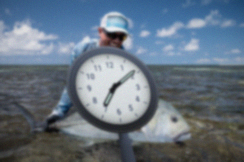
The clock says {"hour": 7, "minute": 9}
